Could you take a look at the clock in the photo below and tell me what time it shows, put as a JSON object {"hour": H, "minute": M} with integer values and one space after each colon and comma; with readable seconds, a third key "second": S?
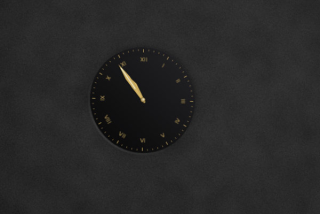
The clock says {"hour": 10, "minute": 54}
